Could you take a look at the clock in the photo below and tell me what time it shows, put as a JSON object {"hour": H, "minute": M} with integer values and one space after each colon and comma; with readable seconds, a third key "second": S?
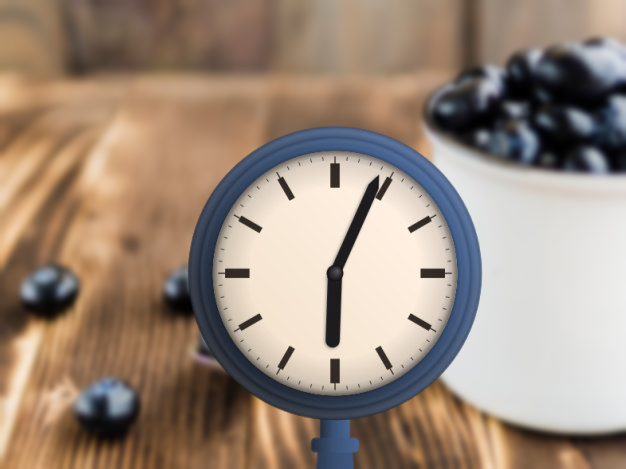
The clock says {"hour": 6, "minute": 4}
